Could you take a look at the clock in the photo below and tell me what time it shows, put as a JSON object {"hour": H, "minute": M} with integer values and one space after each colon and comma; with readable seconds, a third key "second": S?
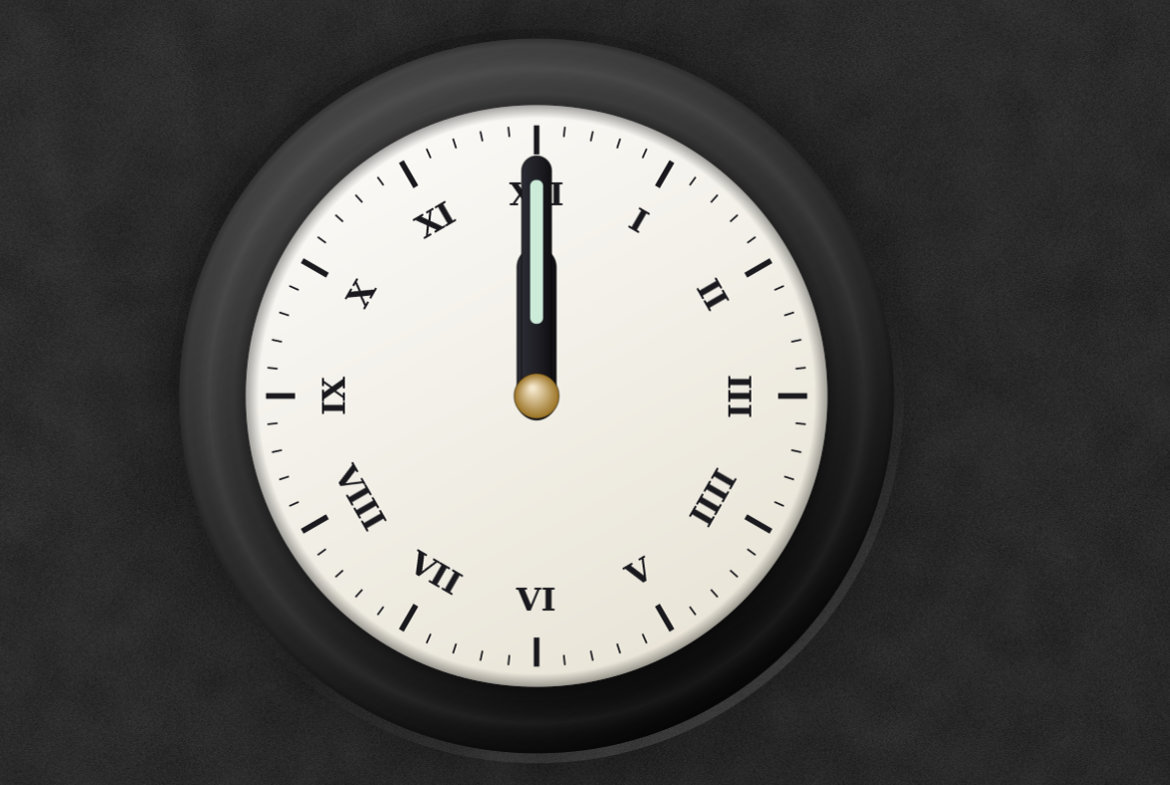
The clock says {"hour": 12, "minute": 0}
